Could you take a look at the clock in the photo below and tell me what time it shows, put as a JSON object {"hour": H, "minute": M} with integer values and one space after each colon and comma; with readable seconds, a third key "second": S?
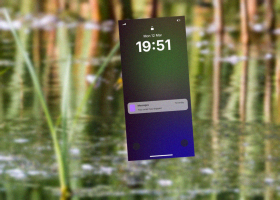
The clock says {"hour": 19, "minute": 51}
